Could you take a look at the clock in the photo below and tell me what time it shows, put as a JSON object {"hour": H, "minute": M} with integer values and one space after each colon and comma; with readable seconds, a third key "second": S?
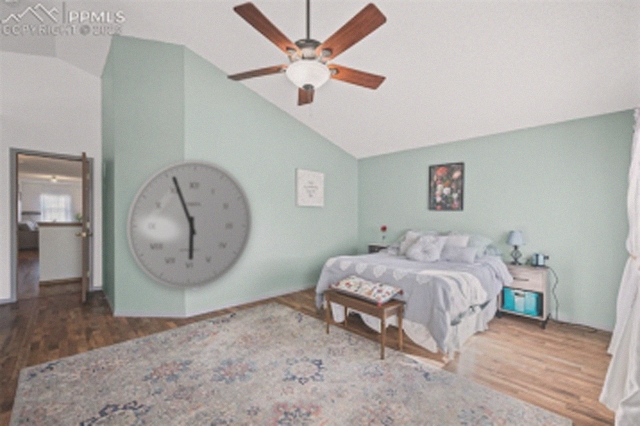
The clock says {"hour": 5, "minute": 56}
